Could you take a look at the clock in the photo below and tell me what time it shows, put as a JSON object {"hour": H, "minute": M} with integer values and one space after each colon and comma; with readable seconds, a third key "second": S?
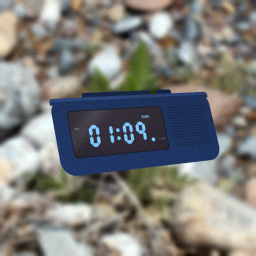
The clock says {"hour": 1, "minute": 9}
